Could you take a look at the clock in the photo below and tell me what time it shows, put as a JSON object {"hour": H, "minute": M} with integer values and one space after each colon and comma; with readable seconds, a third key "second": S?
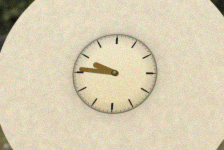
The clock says {"hour": 9, "minute": 46}
